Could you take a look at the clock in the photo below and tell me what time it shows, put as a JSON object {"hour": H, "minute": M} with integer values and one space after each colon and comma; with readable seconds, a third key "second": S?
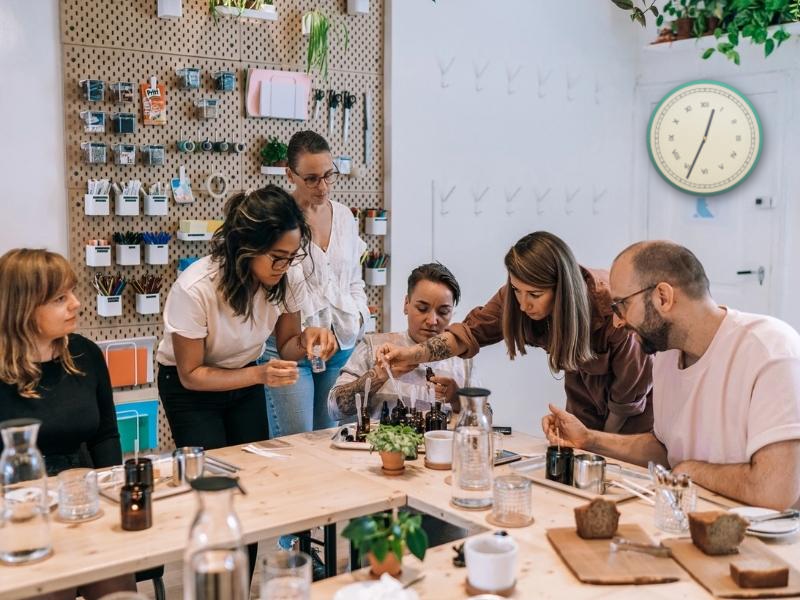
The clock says {"hour": 12, "minute": 34}
